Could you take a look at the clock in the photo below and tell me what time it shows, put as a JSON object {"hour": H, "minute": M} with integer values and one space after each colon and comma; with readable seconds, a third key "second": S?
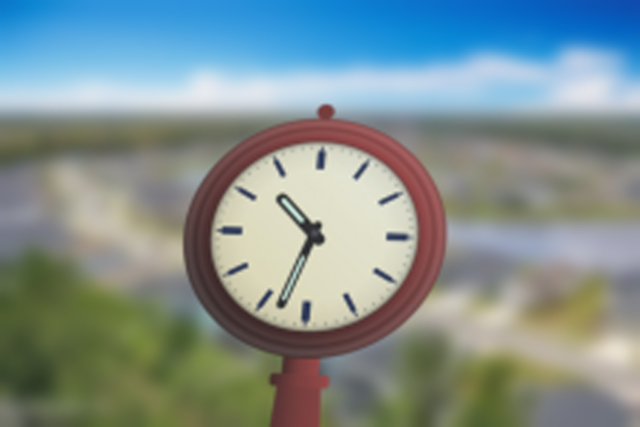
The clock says {"hour": 10, "minute": 33}
